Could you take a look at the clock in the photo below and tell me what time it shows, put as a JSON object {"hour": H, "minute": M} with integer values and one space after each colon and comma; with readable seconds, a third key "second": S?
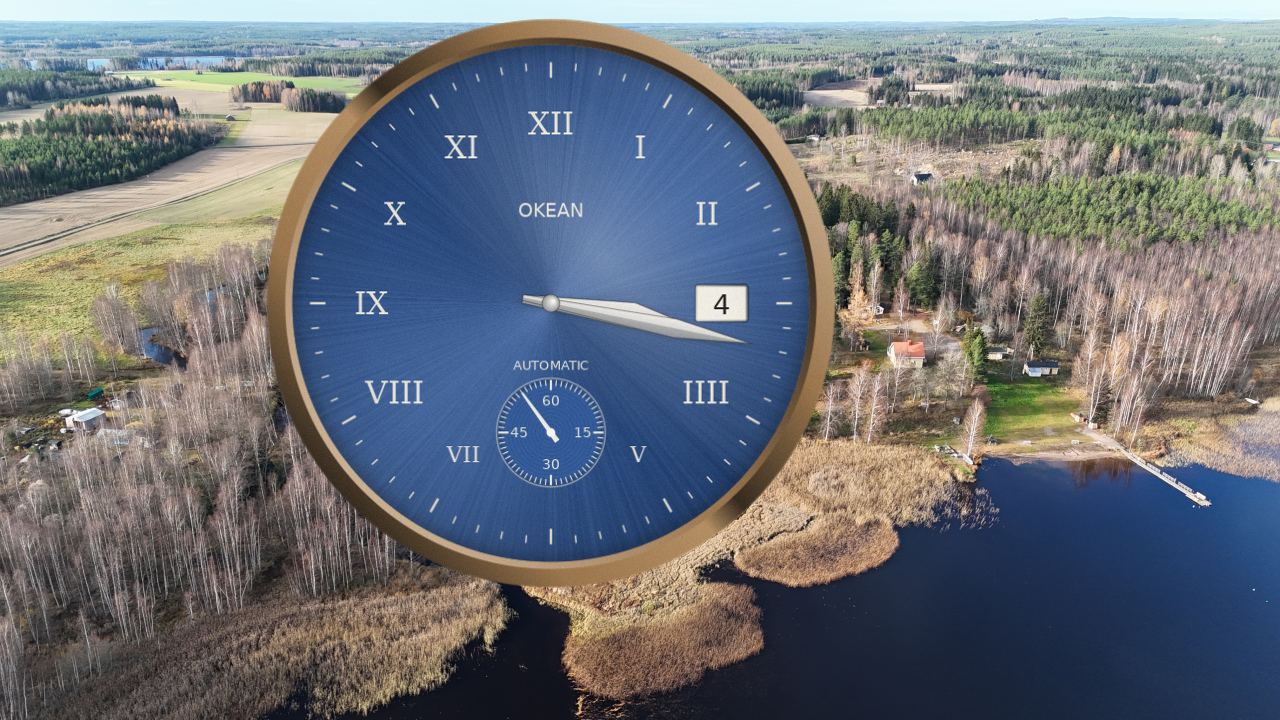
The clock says {"hour": 3, "minute": 16, "second": 54}
